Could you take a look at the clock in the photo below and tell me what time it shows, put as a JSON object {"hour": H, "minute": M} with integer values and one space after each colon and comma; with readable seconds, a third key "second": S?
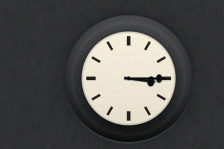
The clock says {"hour": 3, "minute": 15}
